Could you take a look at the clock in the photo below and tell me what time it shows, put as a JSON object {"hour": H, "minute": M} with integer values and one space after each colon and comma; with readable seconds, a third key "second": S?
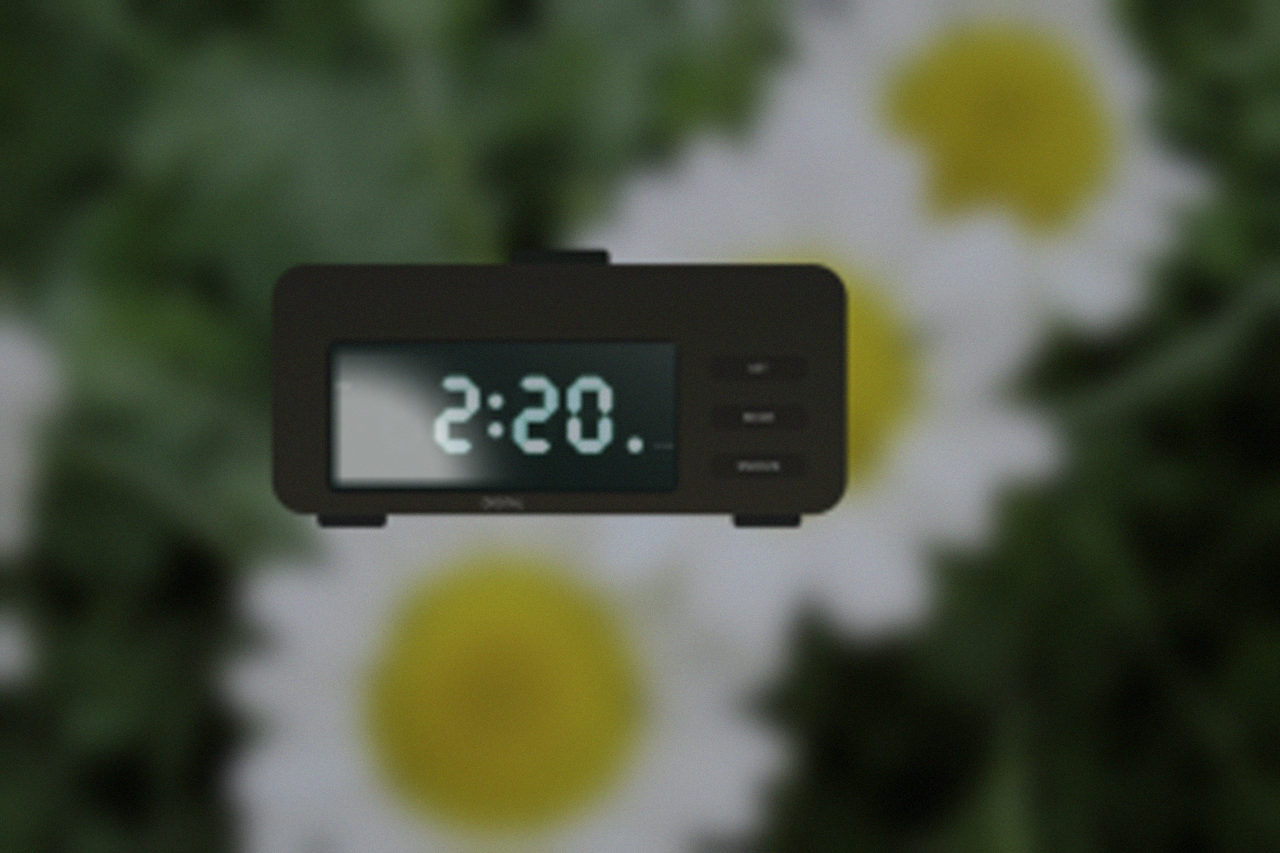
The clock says {"hour": 2, "minute": 20}
